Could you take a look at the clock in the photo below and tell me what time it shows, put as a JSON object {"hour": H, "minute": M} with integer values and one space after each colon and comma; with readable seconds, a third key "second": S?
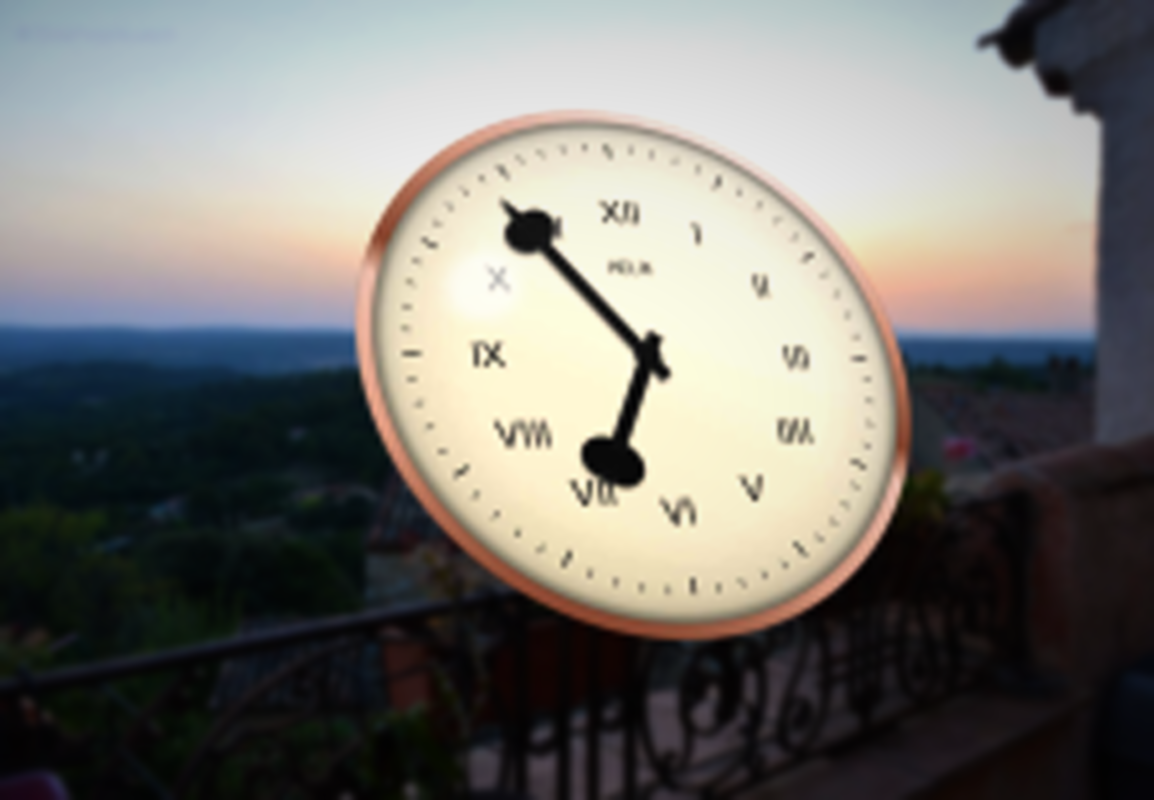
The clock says {"hour": 6, "minute": 54}
